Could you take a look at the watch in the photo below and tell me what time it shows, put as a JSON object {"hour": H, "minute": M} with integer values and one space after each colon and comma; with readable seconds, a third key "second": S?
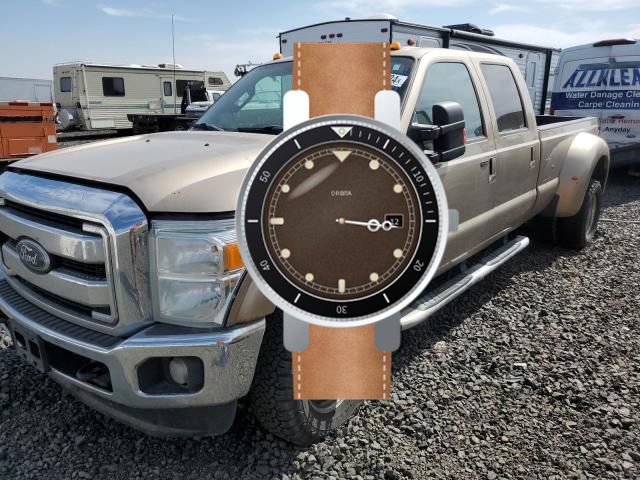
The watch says {"hour": 3, "minute": 16}
